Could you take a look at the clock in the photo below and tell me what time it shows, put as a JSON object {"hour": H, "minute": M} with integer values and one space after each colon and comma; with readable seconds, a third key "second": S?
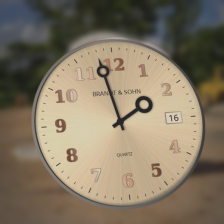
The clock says {"hour": 1, "minute": 58}
